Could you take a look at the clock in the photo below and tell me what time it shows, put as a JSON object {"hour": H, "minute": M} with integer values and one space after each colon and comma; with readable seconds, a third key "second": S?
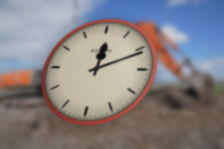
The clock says {"hour": 12, "minute": 11}
